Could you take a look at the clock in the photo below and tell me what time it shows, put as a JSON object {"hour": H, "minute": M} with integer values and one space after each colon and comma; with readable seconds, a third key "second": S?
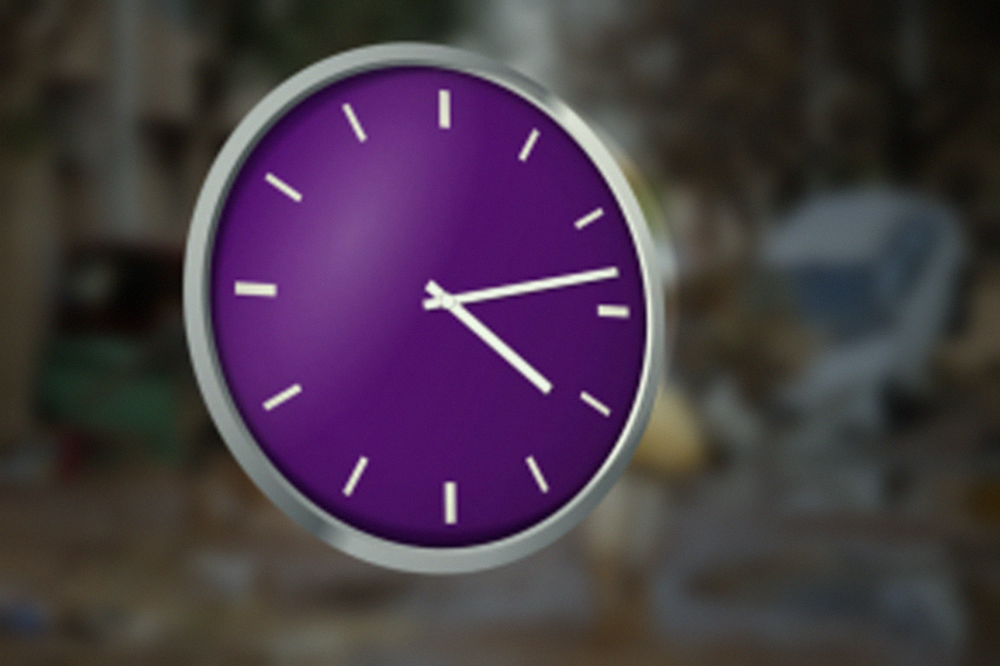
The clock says {"hour": 4, "minute": 13}
